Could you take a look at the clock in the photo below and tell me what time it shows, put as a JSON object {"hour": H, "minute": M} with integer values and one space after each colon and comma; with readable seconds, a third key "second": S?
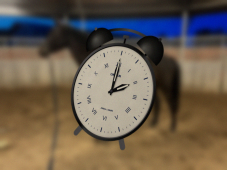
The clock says {"hour": 2, "minute": 0}
